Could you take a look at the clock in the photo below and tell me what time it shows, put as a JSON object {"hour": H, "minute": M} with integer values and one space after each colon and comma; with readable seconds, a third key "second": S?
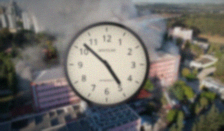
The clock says {"hour": 4, "minute": 52}
